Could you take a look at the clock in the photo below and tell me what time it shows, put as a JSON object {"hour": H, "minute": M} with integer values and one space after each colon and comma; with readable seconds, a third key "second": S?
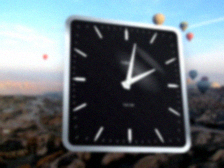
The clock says {"hour": 2, "minute": 2}
